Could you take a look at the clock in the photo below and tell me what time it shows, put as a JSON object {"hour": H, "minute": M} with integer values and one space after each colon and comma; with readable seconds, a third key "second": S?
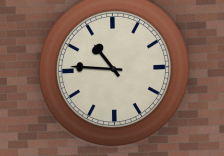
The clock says {"hour": 10, "minute": 46}
